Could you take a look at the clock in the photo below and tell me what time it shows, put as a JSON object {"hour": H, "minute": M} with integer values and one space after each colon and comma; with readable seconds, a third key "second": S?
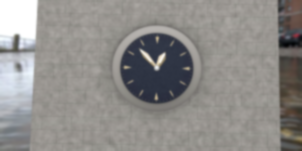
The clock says {"hour": 12, "minute": 53}
